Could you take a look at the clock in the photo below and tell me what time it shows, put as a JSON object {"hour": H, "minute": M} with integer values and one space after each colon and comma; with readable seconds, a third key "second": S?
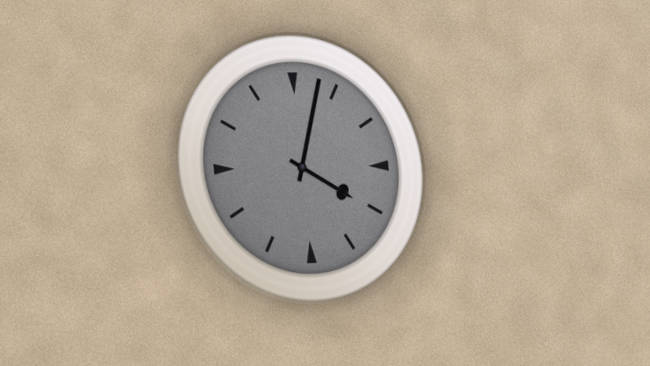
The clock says {"hour": 4, "minute": 3}
